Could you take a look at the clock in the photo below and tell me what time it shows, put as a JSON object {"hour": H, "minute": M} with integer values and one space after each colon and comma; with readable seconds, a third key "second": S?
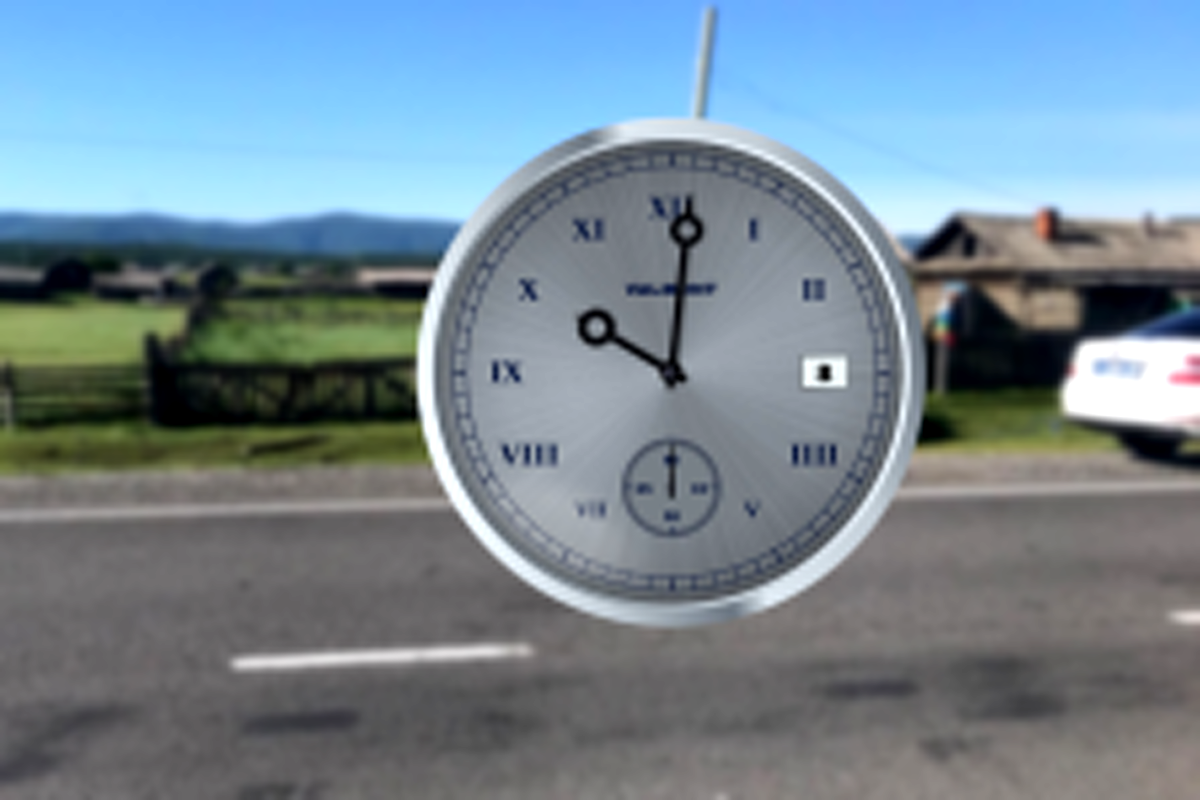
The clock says {"hour": 10, "minute": 1}
